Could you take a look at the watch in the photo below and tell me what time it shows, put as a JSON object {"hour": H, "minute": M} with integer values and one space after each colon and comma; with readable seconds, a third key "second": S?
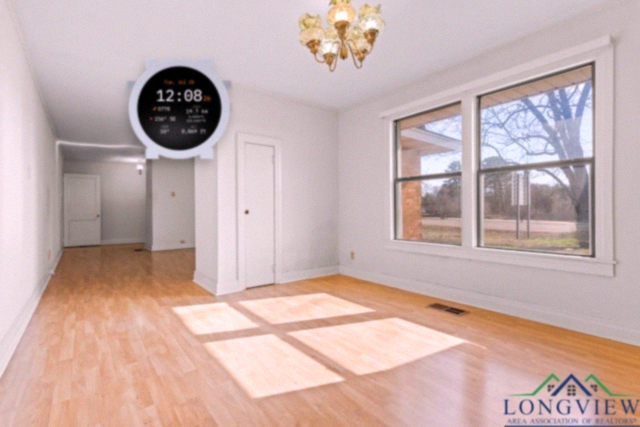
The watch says {"hour": 12, "minute": 8}
